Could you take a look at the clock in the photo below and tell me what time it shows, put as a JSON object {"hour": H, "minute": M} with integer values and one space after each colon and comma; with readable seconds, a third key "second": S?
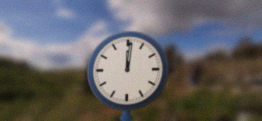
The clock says {"hour": 12, "minute": 1}
